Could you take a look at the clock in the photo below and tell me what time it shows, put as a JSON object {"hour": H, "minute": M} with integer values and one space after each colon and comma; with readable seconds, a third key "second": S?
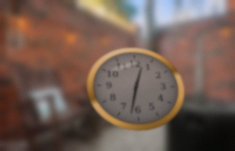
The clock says {"hour": 12, "minute": 32}
